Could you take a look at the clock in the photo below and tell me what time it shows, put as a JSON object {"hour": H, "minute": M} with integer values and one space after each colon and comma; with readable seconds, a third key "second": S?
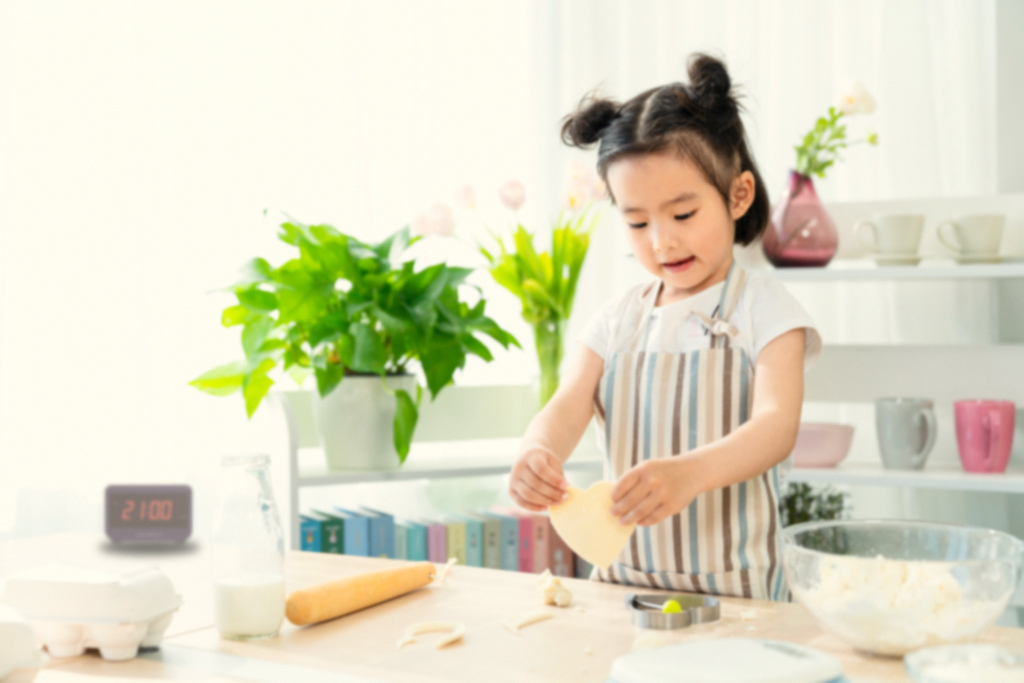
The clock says {"hour": 21, "minute": 0}
